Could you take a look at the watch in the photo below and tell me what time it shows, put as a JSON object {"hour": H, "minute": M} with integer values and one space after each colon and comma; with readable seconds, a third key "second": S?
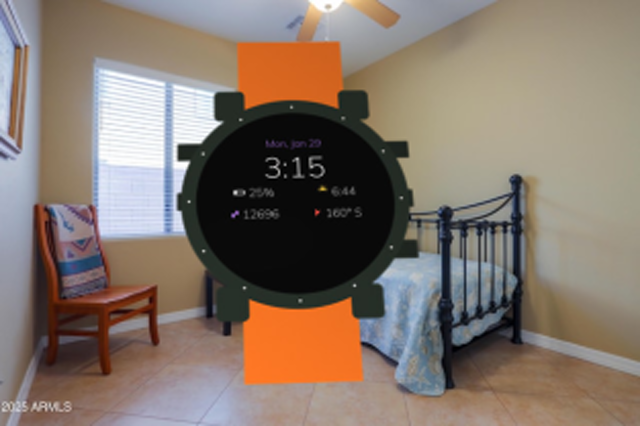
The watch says {"hour": 3, "minute": 15}
